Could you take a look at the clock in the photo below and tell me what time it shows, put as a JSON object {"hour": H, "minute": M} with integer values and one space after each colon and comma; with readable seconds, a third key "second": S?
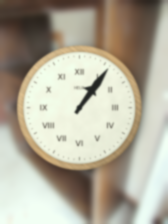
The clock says {"hour": 1, "minute": 6}
